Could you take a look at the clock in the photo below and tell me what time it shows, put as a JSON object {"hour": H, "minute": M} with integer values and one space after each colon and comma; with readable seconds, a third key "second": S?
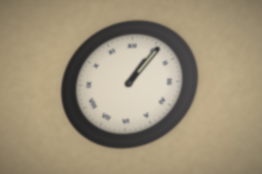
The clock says {"hour": 1, "minute": 6}
